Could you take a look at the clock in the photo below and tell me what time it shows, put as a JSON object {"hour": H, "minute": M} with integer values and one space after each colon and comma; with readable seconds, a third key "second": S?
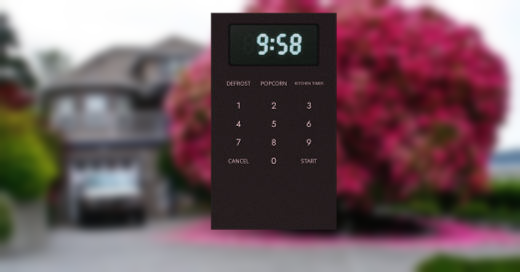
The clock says {"hour": 9, "minute": 58}
